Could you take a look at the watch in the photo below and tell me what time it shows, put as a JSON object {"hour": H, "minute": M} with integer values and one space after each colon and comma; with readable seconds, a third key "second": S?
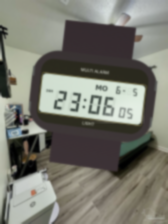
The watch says {"hour": 23, "minute": 6}
